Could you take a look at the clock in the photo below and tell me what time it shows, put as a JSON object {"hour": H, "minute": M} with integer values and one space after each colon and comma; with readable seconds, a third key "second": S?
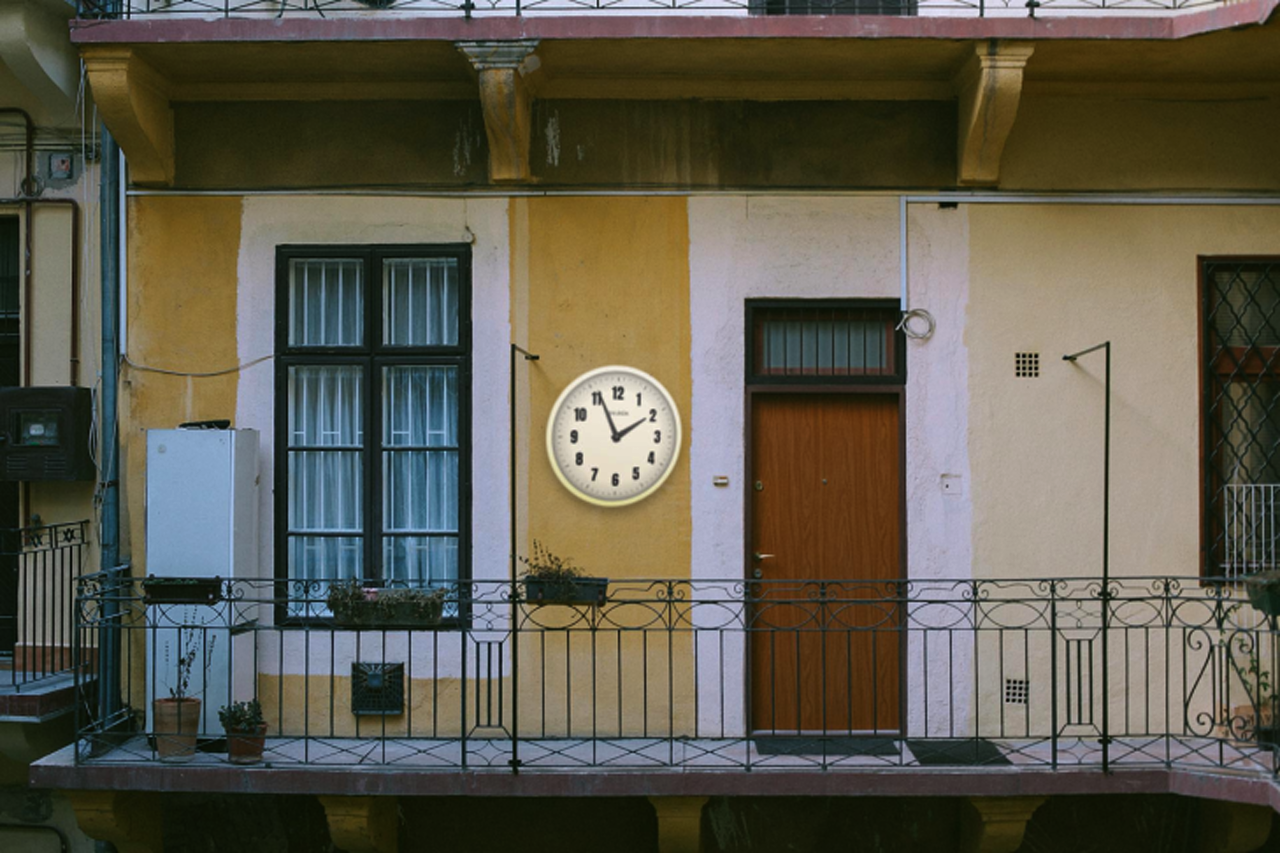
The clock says {"hour": 1, "minute": 56}
